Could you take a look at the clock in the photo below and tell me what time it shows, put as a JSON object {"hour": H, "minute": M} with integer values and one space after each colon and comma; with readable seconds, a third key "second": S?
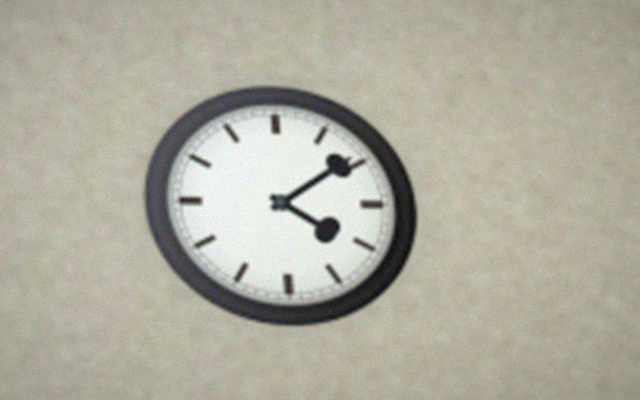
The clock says {"hour": 4, "minute": 9}
